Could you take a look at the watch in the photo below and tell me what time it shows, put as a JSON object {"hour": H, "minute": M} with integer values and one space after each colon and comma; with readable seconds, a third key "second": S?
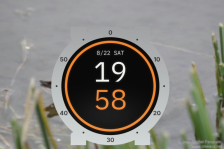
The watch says {"hour": 19, "minute": 58}
